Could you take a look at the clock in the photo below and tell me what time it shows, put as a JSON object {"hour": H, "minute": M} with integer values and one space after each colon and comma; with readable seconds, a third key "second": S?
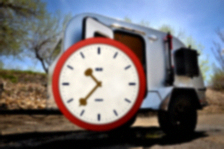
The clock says {"hour": 10, "minute": 37}
